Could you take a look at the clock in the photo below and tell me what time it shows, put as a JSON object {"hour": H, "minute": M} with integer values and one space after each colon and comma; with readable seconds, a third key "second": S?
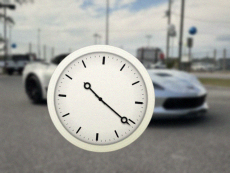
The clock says {"hour": 10, "minute": 21}
